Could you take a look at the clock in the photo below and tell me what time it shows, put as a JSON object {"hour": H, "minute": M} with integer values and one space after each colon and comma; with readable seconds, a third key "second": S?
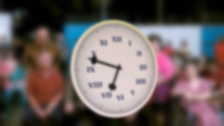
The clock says {"hour": 6, "minute": 48}
